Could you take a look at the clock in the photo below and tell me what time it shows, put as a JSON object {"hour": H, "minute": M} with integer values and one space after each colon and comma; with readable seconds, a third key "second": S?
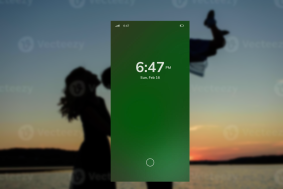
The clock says {"hour": 6, "minute": 47}
